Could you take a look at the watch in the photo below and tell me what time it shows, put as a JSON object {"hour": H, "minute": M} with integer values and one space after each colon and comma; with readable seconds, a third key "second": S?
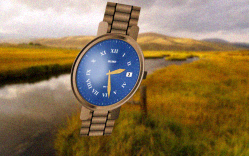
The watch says {"hour": 2, "minute": 28}
